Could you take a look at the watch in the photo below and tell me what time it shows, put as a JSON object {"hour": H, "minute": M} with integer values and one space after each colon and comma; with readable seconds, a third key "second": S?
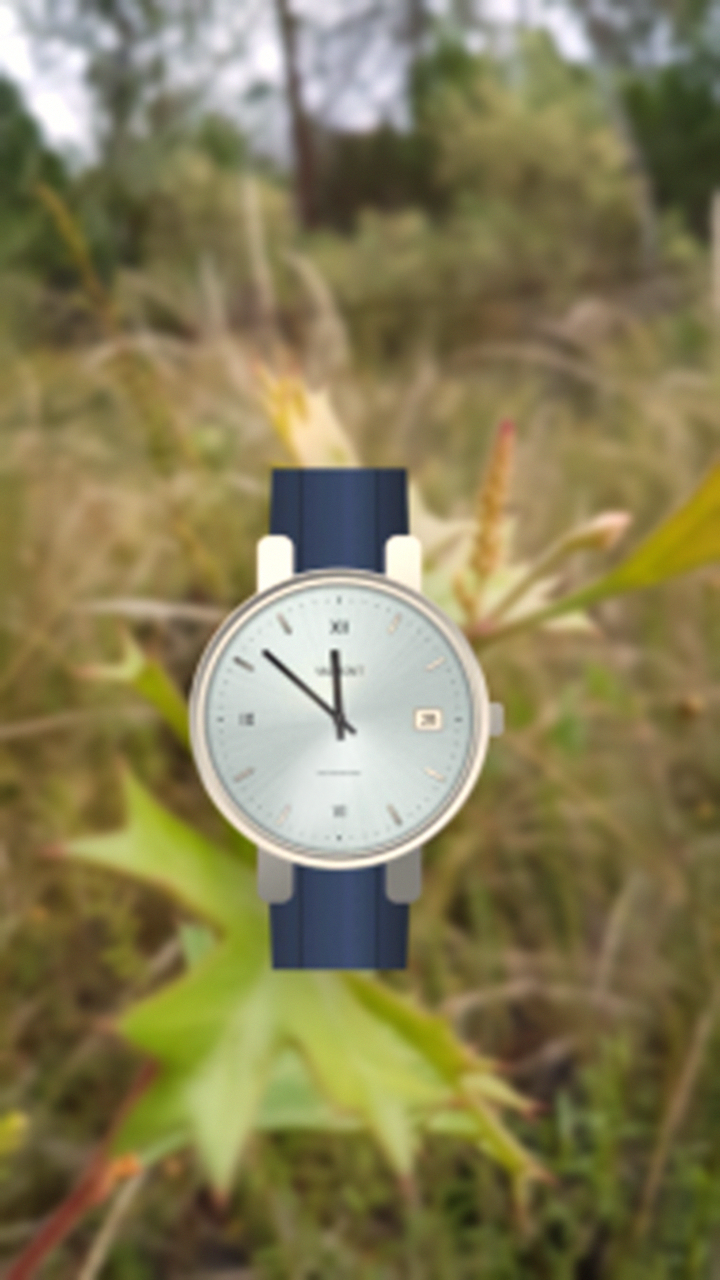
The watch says {"hour": 11, "minute": 52}
